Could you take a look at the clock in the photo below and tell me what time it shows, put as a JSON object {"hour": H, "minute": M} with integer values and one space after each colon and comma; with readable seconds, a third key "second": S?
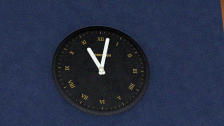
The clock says {"hour": 11, "minute": 2}
